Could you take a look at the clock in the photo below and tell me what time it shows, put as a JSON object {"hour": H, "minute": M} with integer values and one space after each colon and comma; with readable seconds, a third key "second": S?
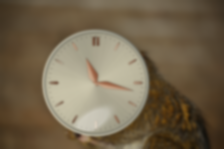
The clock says {"hour": 11, "minute": 17}
